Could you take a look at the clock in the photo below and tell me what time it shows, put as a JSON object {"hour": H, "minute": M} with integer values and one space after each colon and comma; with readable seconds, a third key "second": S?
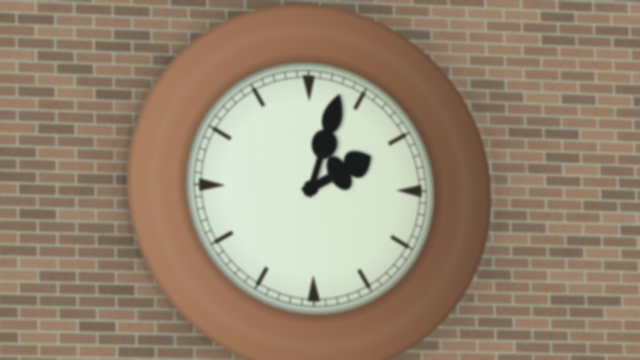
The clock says {"hour": 2, "minute": 3}
